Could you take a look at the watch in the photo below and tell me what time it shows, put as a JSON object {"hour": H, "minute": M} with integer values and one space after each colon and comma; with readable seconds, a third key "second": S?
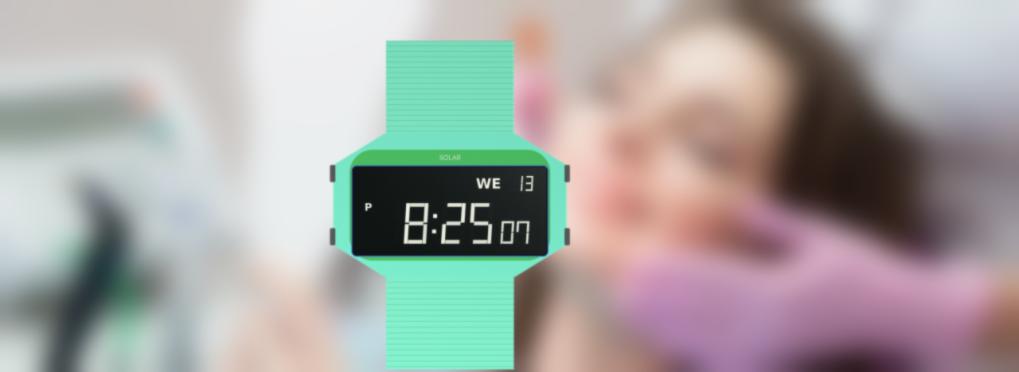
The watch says {"hour": 8, "minute": 25, "second": 7}
